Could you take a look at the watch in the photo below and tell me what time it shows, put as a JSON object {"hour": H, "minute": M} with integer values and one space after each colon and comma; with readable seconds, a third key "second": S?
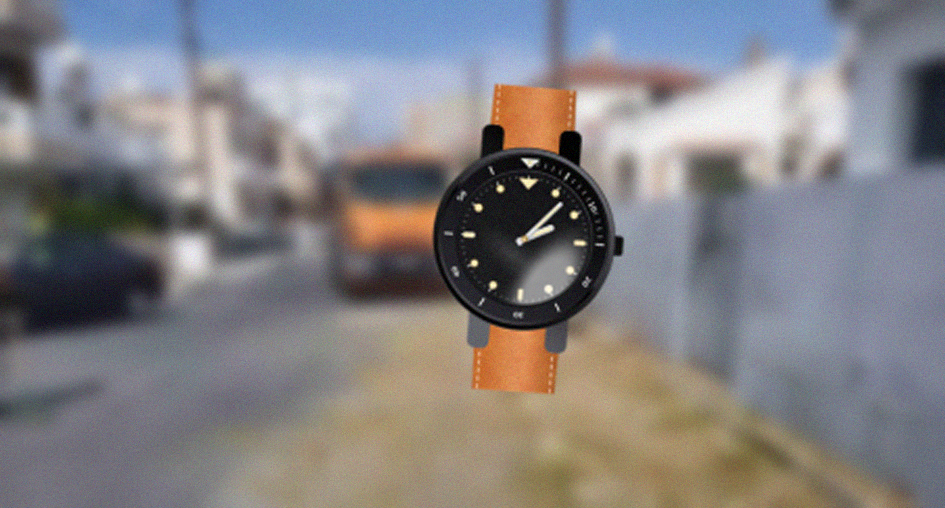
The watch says {"hour": 2, "minute": 7}
